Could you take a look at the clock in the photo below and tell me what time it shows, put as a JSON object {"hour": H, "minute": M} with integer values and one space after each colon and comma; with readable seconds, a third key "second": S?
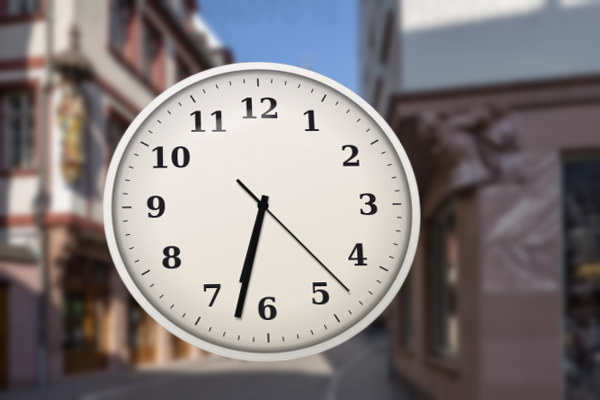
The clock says {"hour": 6, "minute": 32, "second": 23}
